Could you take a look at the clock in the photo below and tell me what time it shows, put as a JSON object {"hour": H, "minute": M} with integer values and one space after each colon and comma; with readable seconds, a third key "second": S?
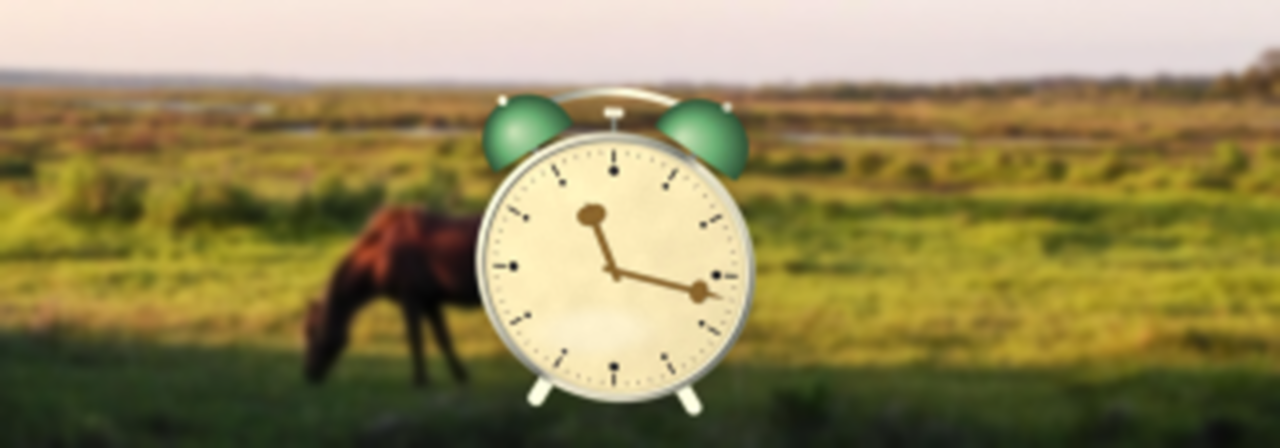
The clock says {"hour": 11, "minute": 17}
